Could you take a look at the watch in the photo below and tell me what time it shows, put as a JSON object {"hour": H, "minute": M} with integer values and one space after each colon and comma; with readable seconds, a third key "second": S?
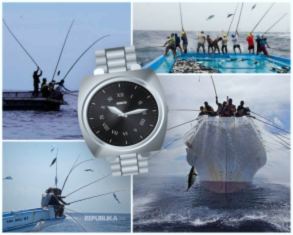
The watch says {"hour": 10, "minute": 14}
